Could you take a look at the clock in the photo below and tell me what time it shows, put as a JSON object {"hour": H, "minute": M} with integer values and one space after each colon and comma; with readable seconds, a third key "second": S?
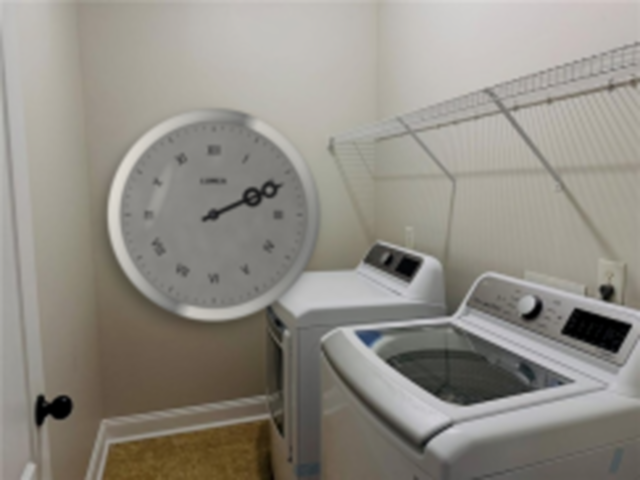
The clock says {"hour": 2, "minute": 11}
